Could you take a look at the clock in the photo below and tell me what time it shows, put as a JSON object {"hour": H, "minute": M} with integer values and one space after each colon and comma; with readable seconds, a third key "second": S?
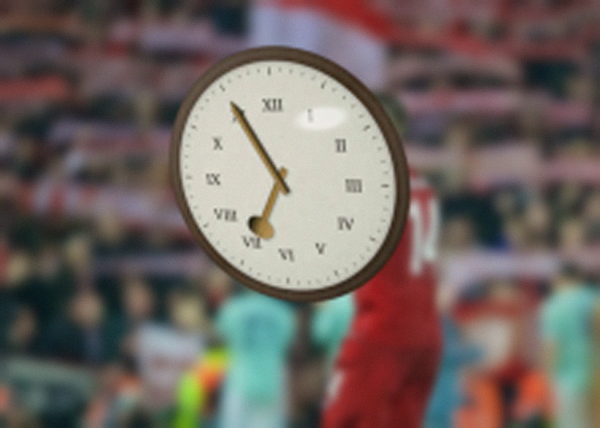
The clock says {"hour": 6, "minute": 55}
